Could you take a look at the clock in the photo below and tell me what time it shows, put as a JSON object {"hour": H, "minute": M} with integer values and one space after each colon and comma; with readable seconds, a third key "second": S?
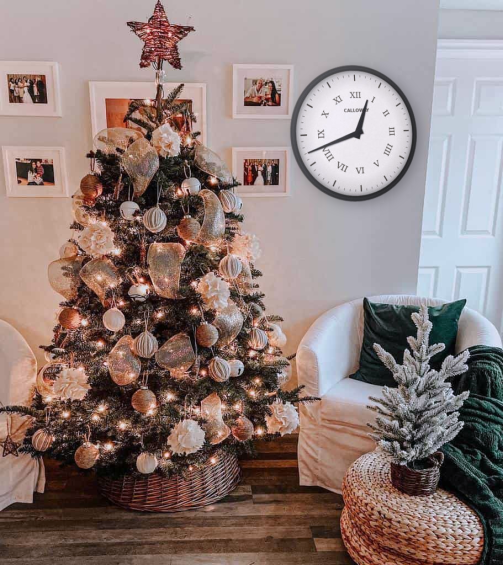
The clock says {"hour": 12, "minute": 42}
